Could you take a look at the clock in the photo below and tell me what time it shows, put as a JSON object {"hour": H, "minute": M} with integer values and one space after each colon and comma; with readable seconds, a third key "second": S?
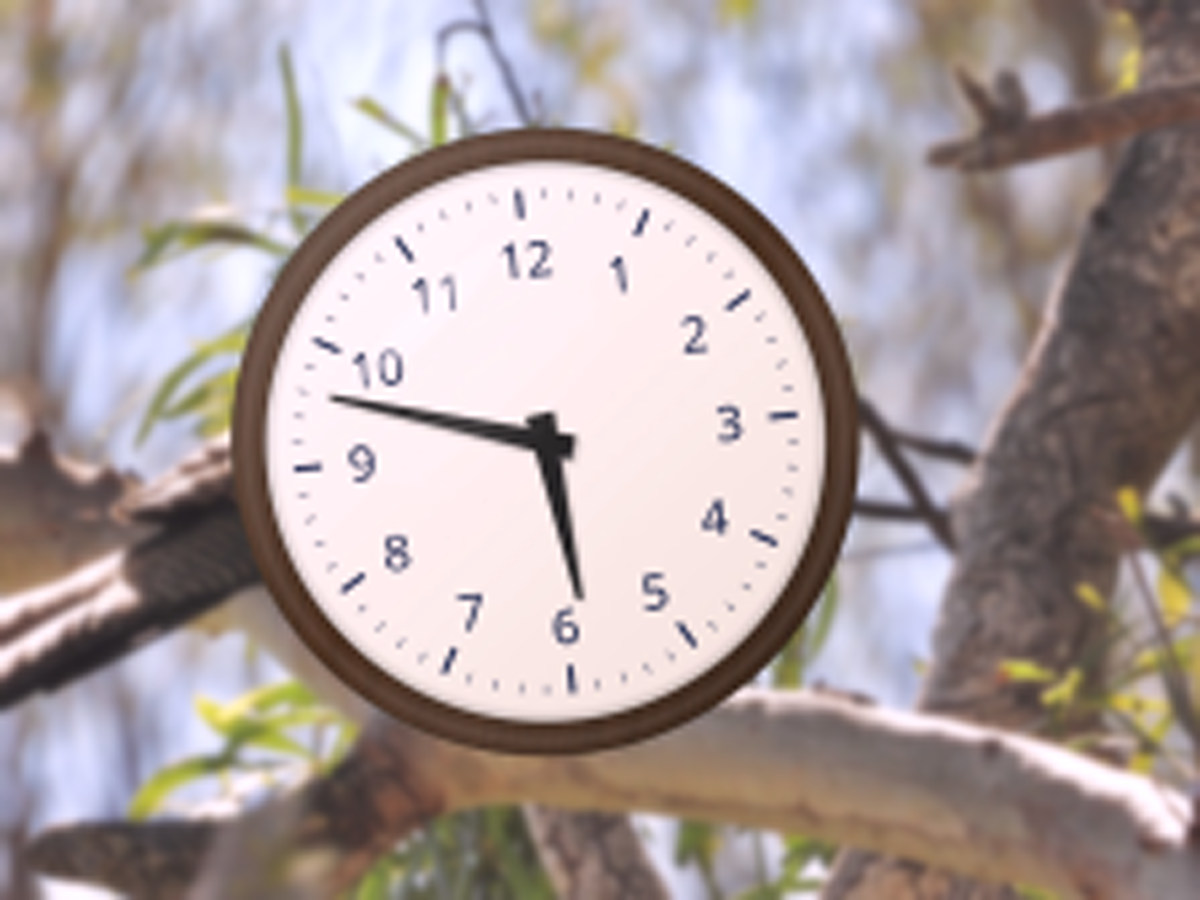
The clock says {"hour": 5, "minute": 48}
